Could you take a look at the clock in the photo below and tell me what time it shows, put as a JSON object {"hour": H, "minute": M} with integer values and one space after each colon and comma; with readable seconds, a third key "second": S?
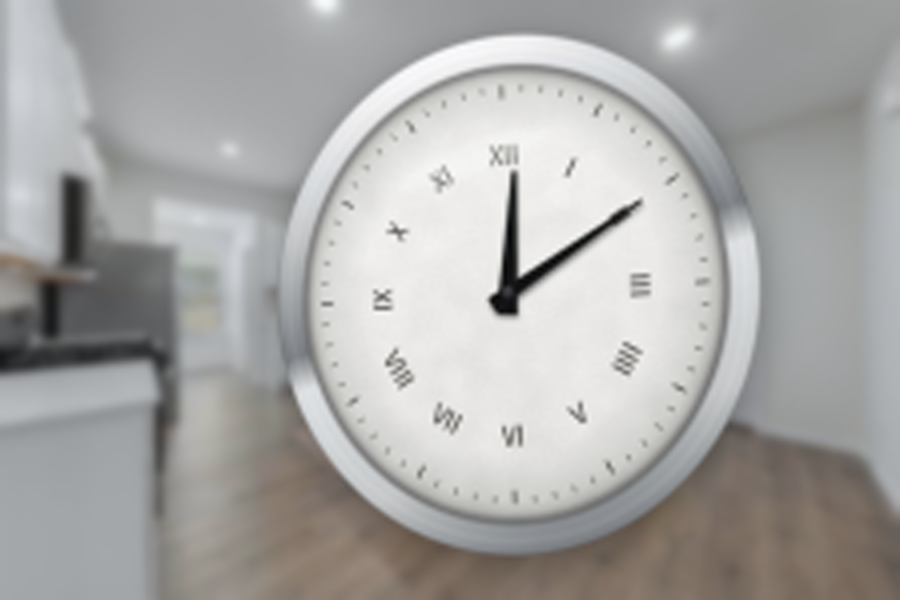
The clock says {"hour": 12, "minute": 10}
